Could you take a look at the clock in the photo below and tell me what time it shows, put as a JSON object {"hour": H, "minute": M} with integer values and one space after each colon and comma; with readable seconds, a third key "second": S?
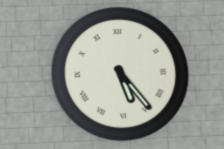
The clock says {"hour": 5, "minute": 24}
